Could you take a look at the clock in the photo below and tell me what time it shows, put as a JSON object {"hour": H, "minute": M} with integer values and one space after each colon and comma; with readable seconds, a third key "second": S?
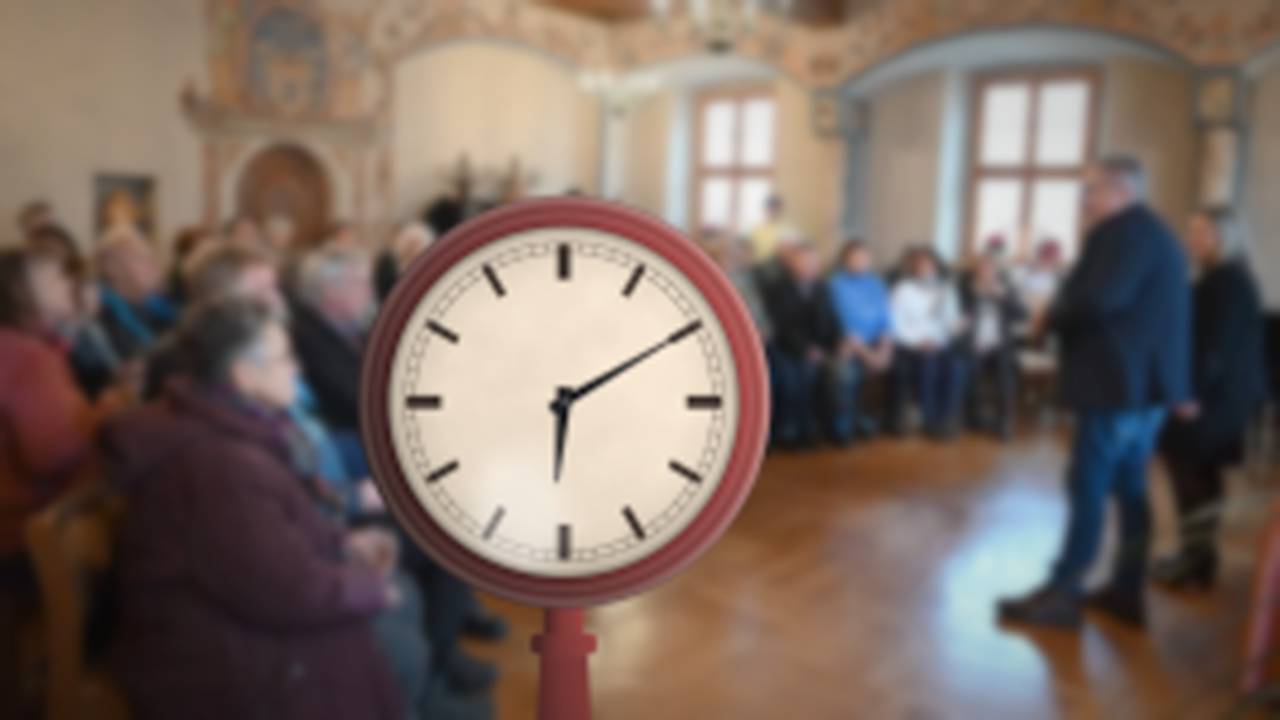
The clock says {"hour": 6, "minute": 10}
